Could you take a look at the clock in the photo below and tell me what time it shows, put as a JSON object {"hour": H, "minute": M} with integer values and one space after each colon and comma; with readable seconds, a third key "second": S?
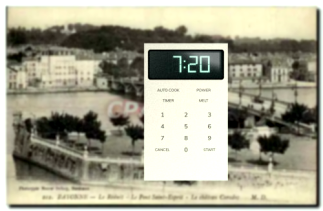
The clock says {"hour": 7, "minute": 20}
